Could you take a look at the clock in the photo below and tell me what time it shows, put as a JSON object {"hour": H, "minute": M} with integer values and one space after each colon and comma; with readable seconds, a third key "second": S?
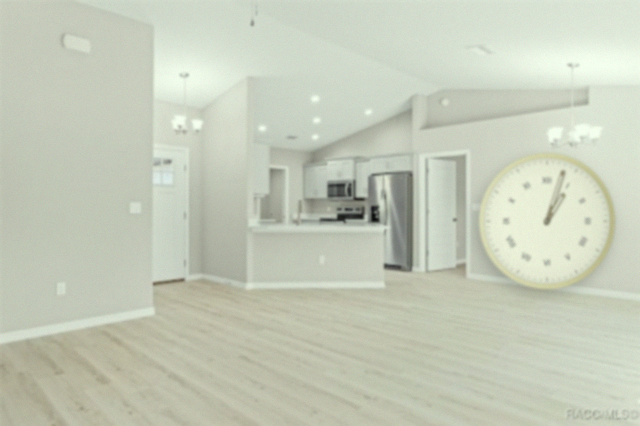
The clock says {"hour": 1, "minute": 3}
